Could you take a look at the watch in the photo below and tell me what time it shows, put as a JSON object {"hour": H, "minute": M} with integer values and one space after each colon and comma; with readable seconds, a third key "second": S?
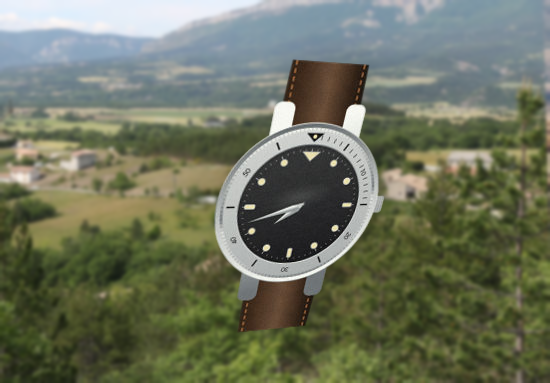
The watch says {"hour": 7, "minute": 42}
